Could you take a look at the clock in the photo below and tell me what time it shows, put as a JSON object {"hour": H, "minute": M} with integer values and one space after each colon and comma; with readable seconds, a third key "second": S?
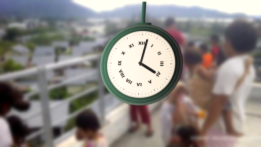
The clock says {"hour": 4, "minute": 2}
